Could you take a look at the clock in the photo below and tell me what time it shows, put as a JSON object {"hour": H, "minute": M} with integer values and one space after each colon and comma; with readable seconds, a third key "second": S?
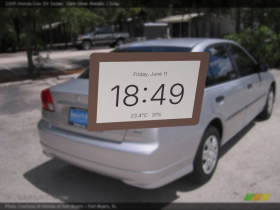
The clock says {"hour": 18, "minute": 49}
